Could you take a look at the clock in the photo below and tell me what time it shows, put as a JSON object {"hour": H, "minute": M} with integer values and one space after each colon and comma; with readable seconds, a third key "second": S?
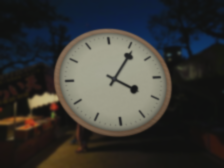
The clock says {"hour": 4, "minute": 6}
